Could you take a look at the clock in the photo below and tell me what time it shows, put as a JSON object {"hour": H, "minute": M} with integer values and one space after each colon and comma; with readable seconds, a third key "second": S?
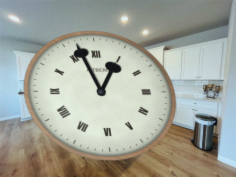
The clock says {"hour": 12, "minute": 57}
